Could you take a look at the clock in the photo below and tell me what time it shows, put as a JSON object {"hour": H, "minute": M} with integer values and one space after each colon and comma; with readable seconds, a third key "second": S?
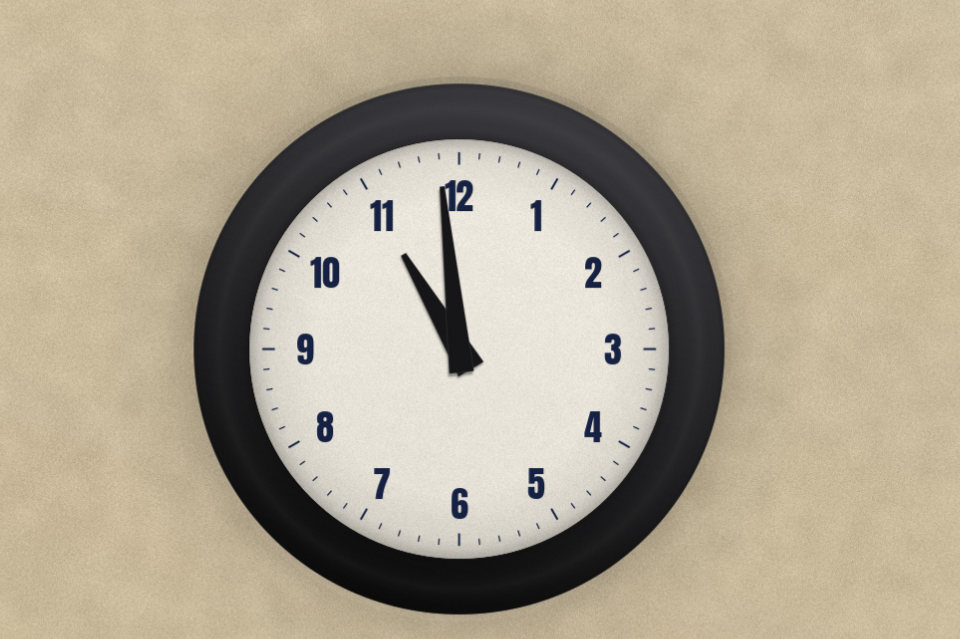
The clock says {"hour": 10, "minute": 59}
